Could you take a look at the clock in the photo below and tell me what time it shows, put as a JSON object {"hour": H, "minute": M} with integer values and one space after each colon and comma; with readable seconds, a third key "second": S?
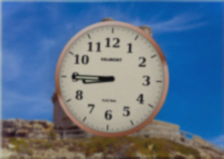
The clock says {"hour": 8, "minute": 45}
